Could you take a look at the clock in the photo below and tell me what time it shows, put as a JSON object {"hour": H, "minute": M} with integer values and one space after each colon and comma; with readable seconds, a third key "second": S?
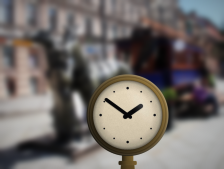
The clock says {"hour": 1, "minute": 51}
